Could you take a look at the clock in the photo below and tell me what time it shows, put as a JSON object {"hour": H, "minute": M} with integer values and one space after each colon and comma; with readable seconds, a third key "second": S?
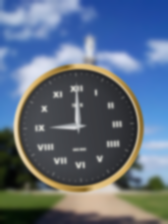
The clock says {"hour": 9, "minute": 0}
